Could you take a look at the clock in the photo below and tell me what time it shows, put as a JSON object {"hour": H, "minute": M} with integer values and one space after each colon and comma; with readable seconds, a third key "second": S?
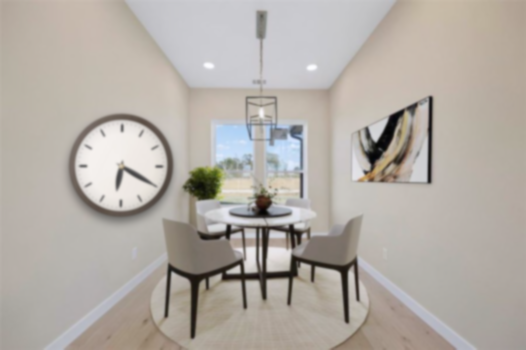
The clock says {"hour": 6, "minute": 20}
